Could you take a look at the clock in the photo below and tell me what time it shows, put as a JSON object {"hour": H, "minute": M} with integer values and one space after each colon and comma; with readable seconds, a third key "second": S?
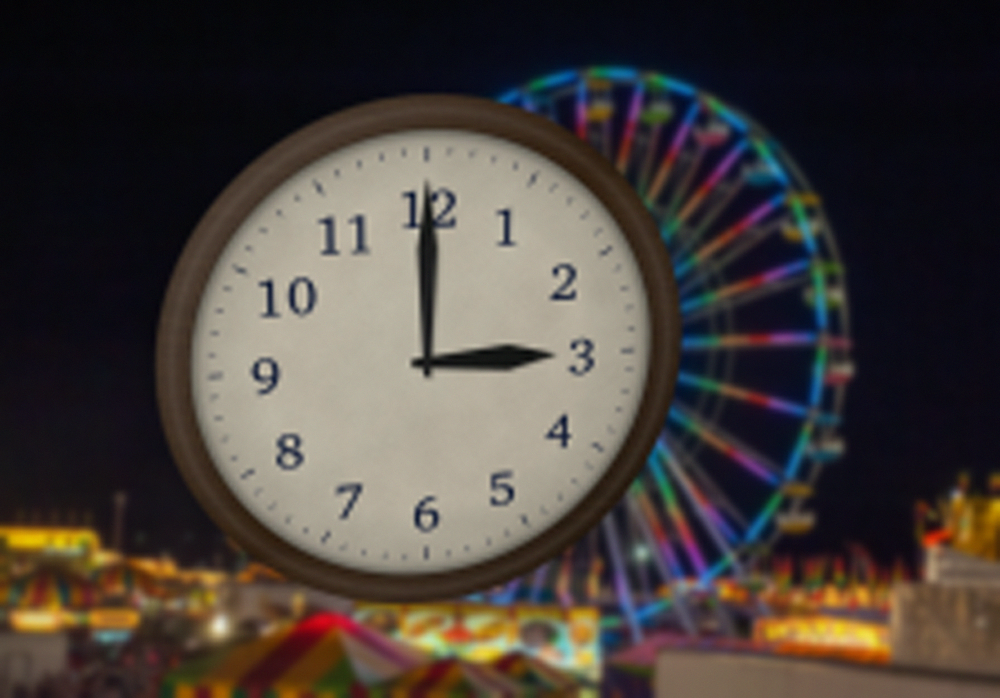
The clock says {"hour": 3, "minute": 0}
